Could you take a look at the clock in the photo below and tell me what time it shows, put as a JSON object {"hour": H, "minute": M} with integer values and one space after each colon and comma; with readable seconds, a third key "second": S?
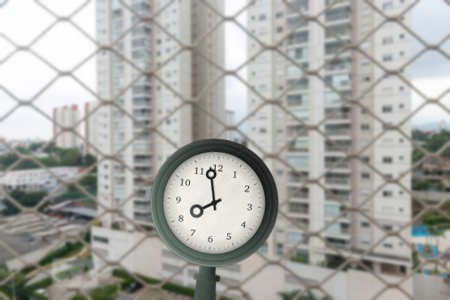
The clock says {"hour": 7, "minute": 58}
